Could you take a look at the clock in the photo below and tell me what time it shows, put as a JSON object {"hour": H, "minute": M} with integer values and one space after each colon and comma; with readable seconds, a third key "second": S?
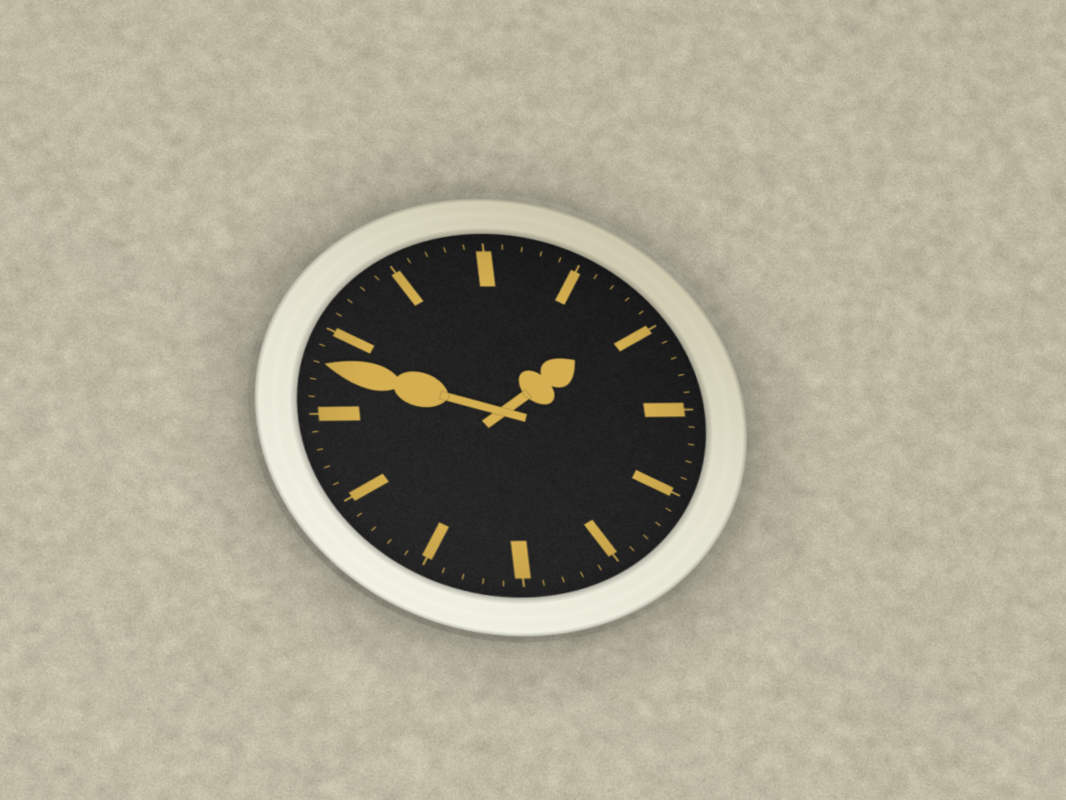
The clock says {"hour": 1, "minute": 48}
